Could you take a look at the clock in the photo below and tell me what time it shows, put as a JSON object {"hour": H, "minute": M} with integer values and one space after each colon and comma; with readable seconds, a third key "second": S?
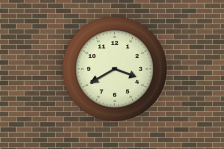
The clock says {"hour": 3, "minute": 40}
